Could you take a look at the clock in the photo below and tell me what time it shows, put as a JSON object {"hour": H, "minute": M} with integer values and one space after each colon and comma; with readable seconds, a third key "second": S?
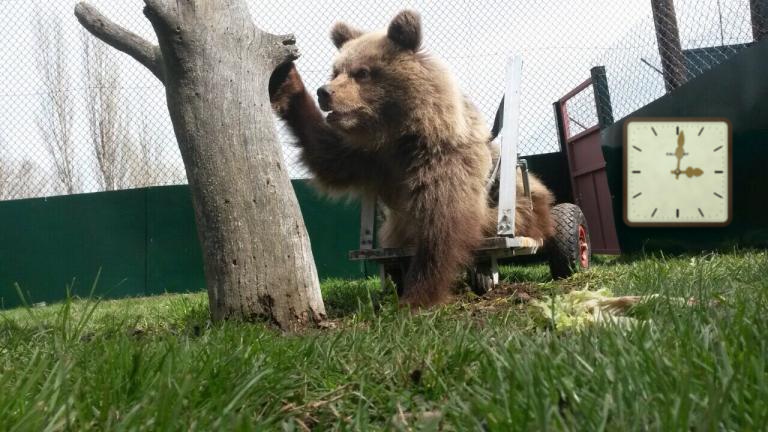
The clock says {"hour": 3, "minute": 1}
